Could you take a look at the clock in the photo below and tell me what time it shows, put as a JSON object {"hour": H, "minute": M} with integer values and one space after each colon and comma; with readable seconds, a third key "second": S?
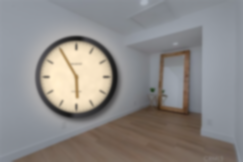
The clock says {"hour": 5, "minute": 55}
